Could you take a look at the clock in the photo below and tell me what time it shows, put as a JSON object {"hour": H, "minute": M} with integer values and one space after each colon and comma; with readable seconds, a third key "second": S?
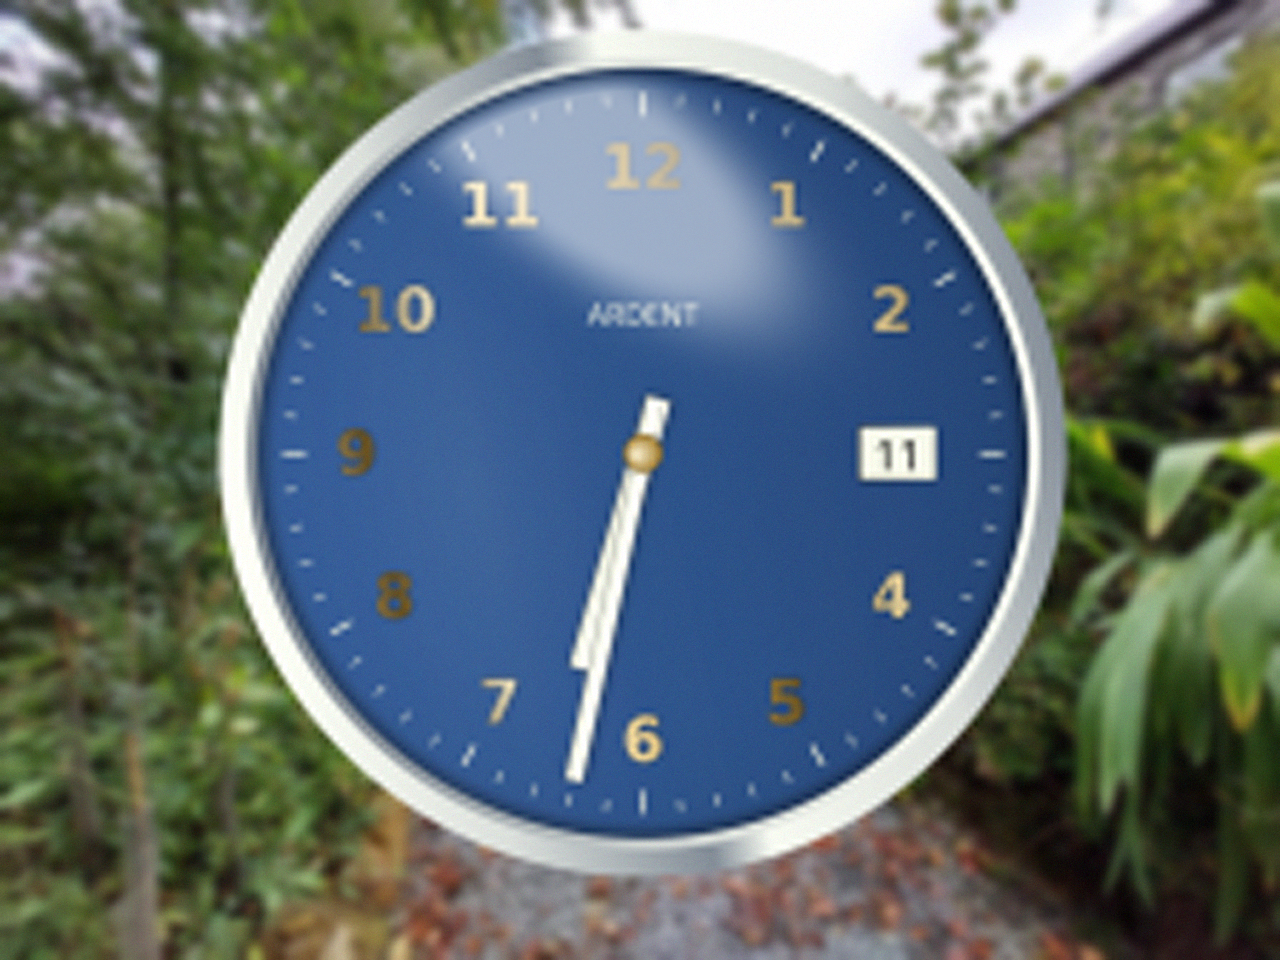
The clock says {"hour": 6, "minute": 32}
